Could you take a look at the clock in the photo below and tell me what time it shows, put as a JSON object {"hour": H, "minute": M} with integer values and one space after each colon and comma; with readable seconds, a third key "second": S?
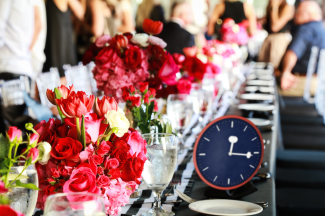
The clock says {"hour": 12, "minute": 16}
